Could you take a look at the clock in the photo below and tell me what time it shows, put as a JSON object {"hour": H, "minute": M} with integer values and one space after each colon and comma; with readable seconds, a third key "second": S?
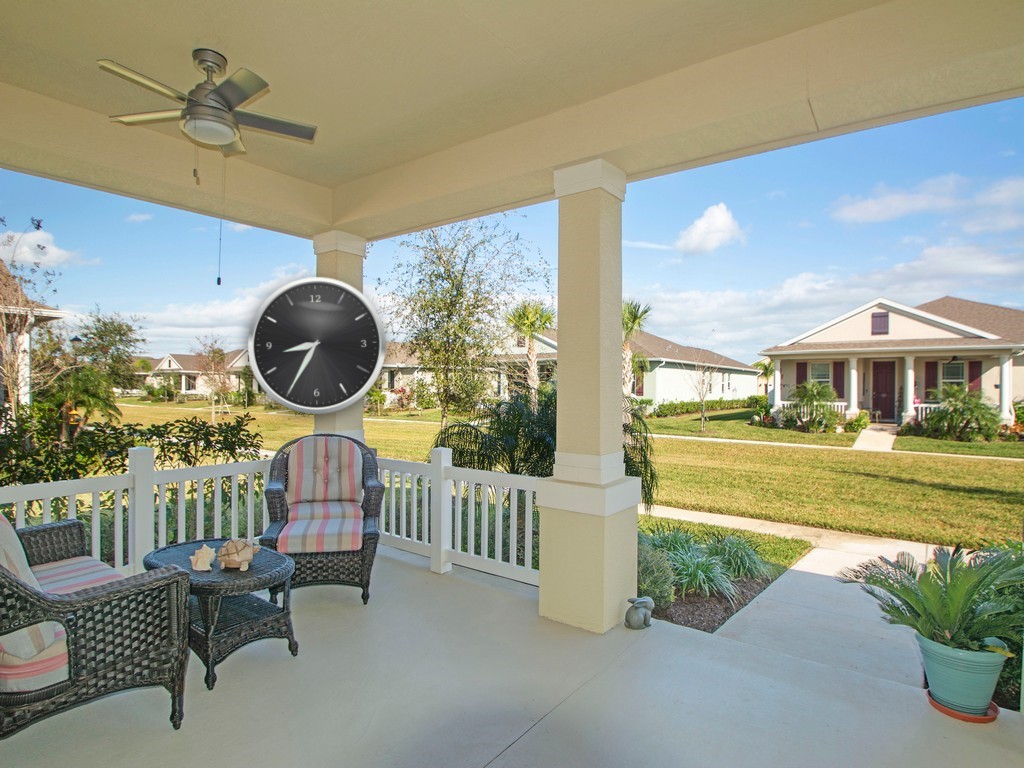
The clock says {"hour": 8, "minute": 35}
